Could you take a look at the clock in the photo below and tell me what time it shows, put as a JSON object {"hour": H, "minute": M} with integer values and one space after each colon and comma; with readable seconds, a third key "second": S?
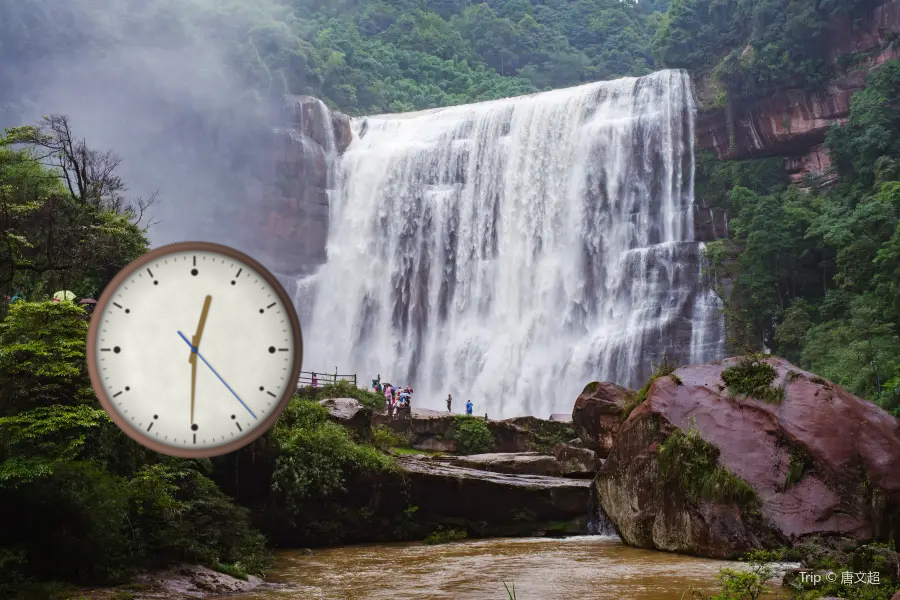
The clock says {"hour": 12, "minute": 30, "second": 23}
